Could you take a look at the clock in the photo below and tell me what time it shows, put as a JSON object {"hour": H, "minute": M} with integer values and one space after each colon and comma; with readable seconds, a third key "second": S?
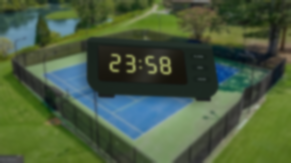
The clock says {"hour": 23, "minute": 58}
